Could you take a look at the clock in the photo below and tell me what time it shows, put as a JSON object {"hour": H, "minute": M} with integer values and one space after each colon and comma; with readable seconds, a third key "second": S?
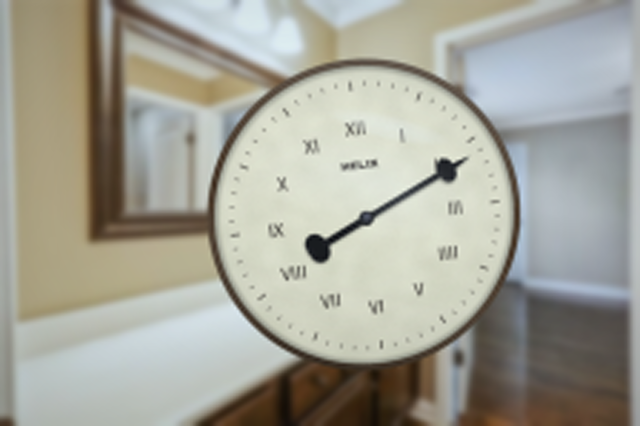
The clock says {"hour": 8, "minute": 11}
